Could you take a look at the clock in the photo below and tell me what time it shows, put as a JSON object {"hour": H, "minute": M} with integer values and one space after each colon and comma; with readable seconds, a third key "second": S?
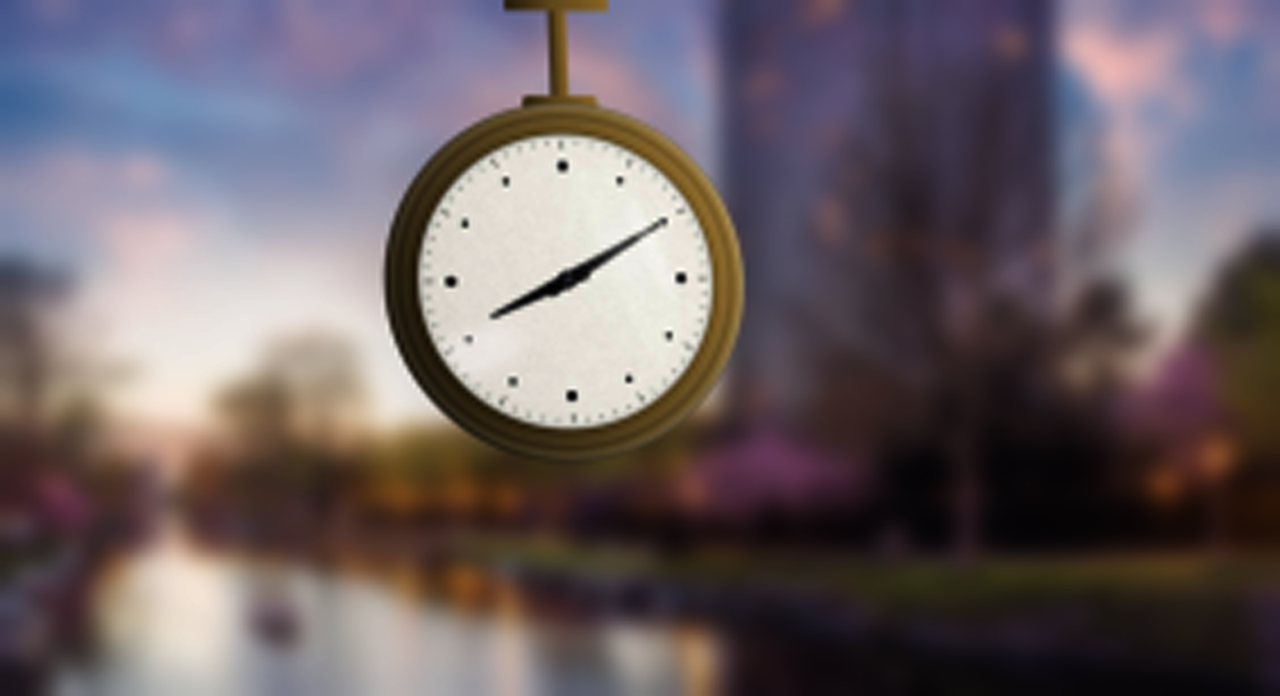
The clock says {"hour": 8, "minute": 10}
